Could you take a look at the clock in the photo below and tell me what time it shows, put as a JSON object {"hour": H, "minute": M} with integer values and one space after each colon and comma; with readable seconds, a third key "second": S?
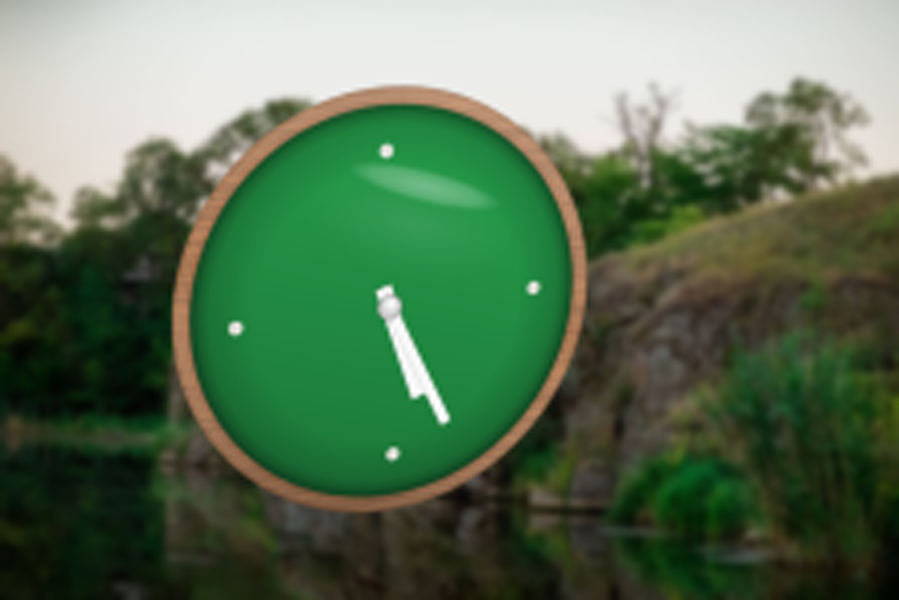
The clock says {"hour": 5, "minute": 26}
